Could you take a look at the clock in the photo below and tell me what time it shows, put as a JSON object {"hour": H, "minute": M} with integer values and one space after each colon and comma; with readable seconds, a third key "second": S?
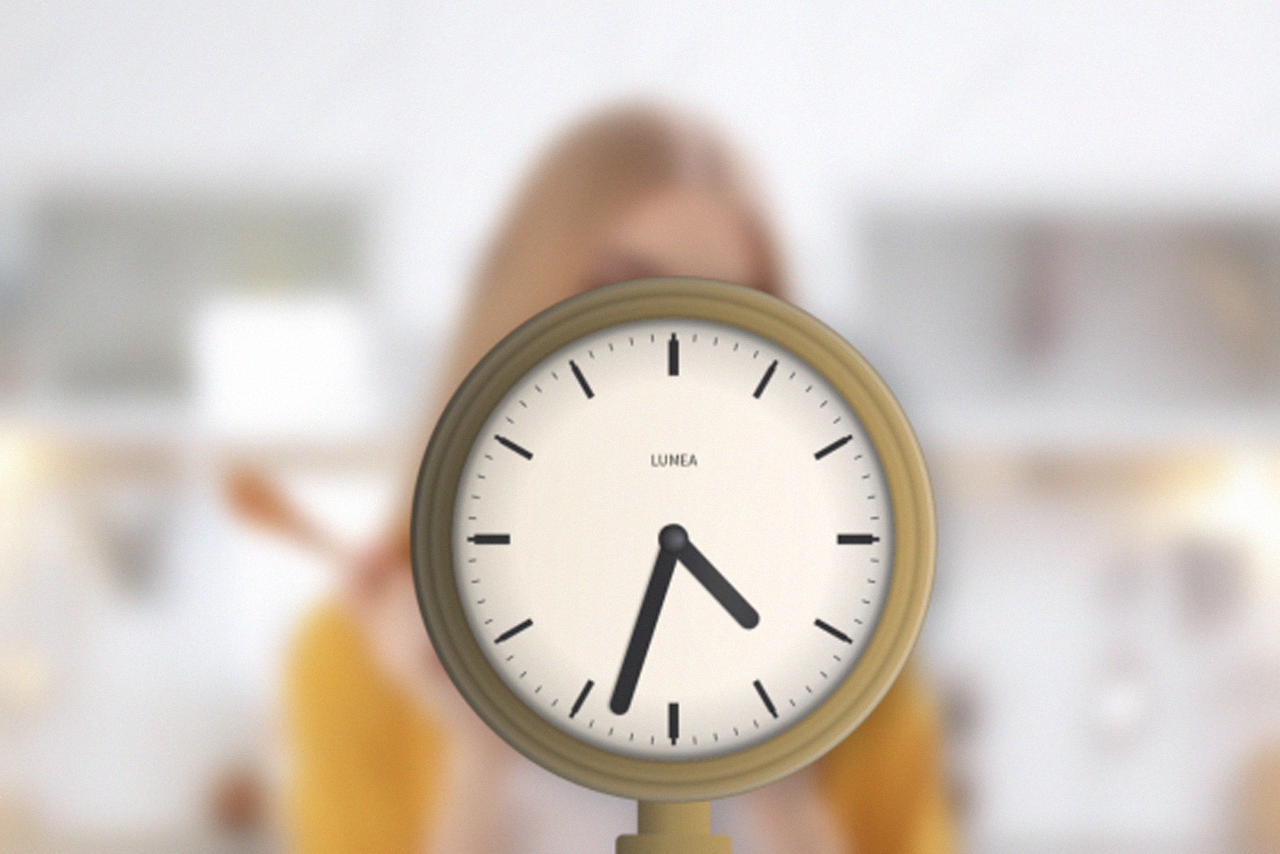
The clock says {"hour": 4, "minute": 33}
